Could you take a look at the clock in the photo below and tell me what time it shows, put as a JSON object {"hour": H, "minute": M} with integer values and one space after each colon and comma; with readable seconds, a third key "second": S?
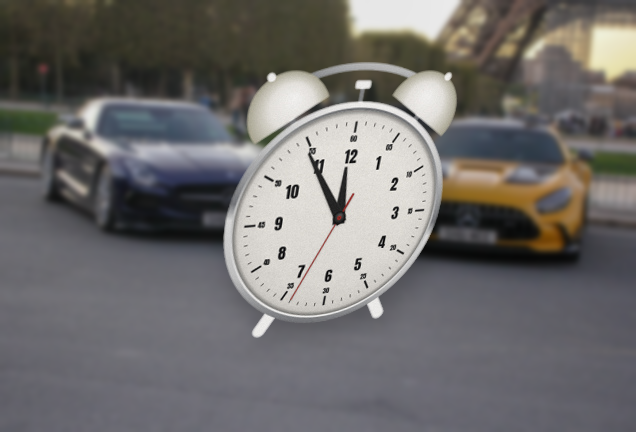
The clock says {"hour": 11, "minute": 54, "second": 34}
